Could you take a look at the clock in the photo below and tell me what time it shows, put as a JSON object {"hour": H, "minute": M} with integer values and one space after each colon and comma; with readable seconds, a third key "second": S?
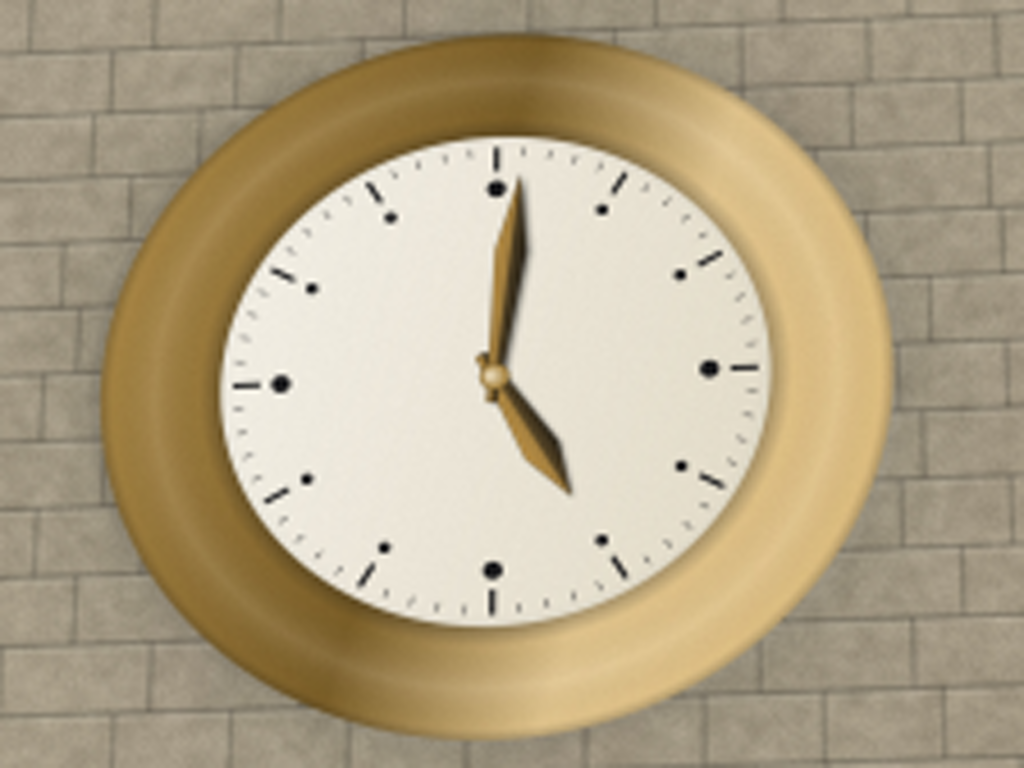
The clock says {"hour": 5, "minute": 1}
